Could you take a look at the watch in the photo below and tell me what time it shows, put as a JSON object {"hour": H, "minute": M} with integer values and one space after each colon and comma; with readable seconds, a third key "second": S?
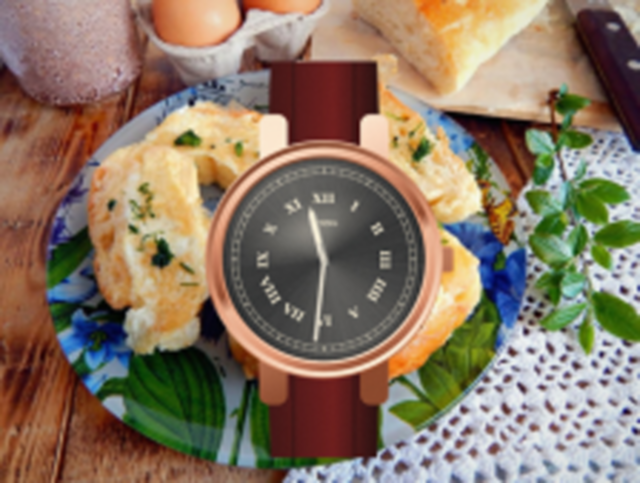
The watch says {"hour": 11, "minute": 31}
